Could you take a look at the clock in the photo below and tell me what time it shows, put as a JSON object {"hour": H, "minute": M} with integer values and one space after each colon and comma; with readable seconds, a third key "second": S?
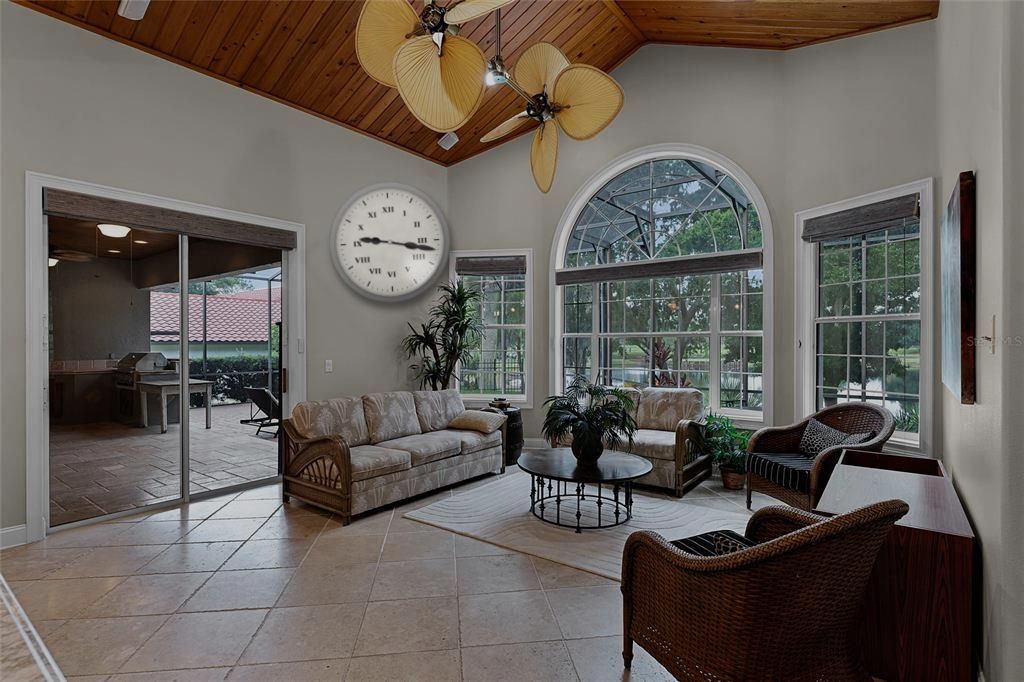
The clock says {"hour": 9, "minute": 17}
